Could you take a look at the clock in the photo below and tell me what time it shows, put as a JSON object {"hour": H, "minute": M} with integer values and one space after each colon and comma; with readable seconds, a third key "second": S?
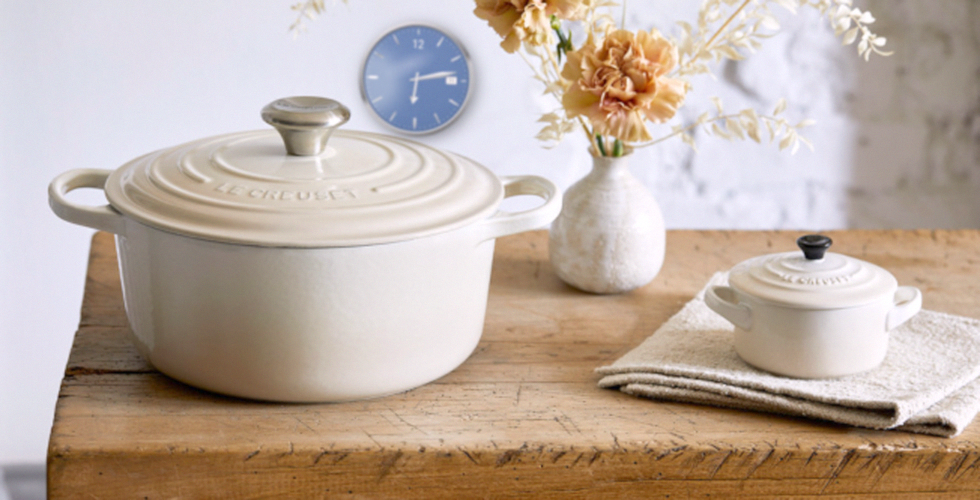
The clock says {"hour": 6, "minute": 13}
